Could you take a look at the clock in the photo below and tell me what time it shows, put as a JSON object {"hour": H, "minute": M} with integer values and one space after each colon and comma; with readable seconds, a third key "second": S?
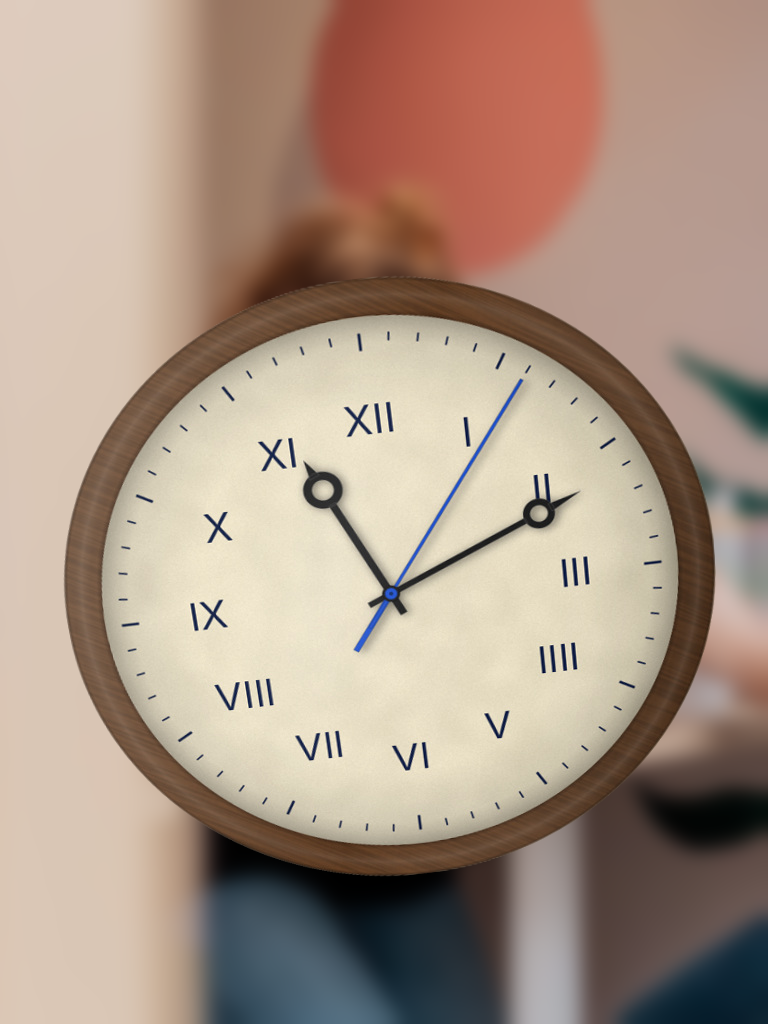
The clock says {"hour": 11, "minute": 11, "second": 6}
